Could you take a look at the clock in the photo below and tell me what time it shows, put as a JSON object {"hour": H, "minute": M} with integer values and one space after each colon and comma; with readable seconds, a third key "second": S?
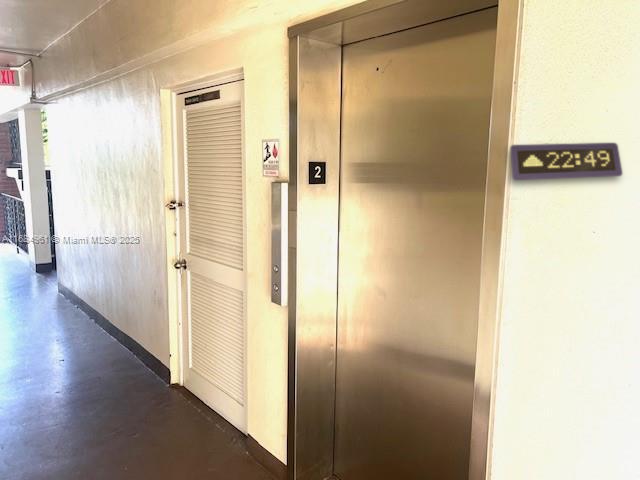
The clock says {"hour": 22, "minute": 49}
